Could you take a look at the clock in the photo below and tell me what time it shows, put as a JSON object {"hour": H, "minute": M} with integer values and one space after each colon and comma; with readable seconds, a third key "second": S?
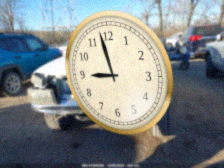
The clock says {"hour": 8, "minute": 58}
